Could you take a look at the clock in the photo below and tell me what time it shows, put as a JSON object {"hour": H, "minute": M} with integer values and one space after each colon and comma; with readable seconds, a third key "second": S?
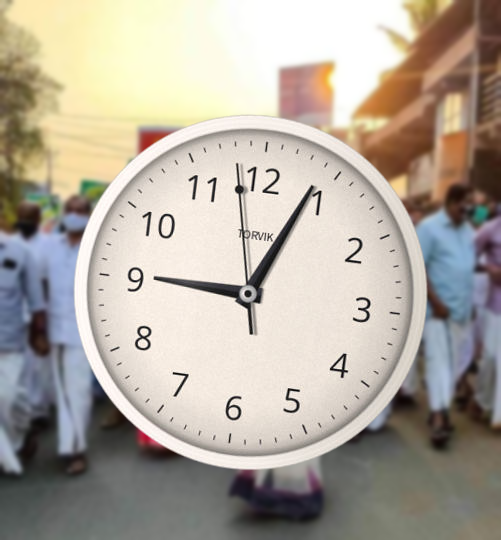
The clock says {"hour": 9, "minute": 3, "second": 58}
